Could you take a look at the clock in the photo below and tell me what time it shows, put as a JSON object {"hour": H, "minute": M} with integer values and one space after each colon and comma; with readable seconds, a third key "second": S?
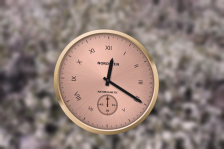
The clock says {"hour": 12, "minute": 20}
